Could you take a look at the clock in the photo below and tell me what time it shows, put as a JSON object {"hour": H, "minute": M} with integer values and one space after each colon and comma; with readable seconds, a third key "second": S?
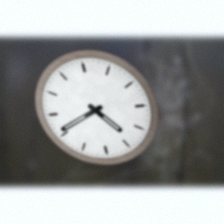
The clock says {"hour": 4, "minute": 41}
